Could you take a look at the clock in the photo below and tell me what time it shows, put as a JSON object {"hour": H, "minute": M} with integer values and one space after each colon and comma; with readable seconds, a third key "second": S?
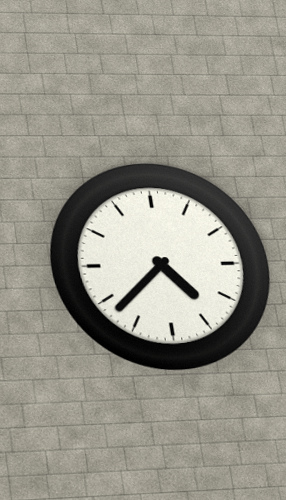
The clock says {"hour": 4, "minute": 38}
